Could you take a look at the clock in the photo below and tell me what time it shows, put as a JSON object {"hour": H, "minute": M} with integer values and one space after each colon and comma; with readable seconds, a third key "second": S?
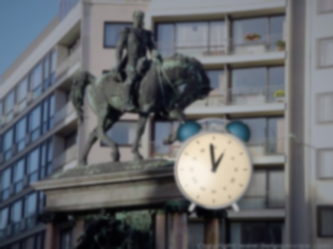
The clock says {"hour": 12, "minute": 59}
